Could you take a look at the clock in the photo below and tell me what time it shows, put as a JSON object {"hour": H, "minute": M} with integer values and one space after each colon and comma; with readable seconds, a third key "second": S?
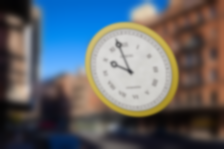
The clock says {"hour": 9, "minute": 58}
